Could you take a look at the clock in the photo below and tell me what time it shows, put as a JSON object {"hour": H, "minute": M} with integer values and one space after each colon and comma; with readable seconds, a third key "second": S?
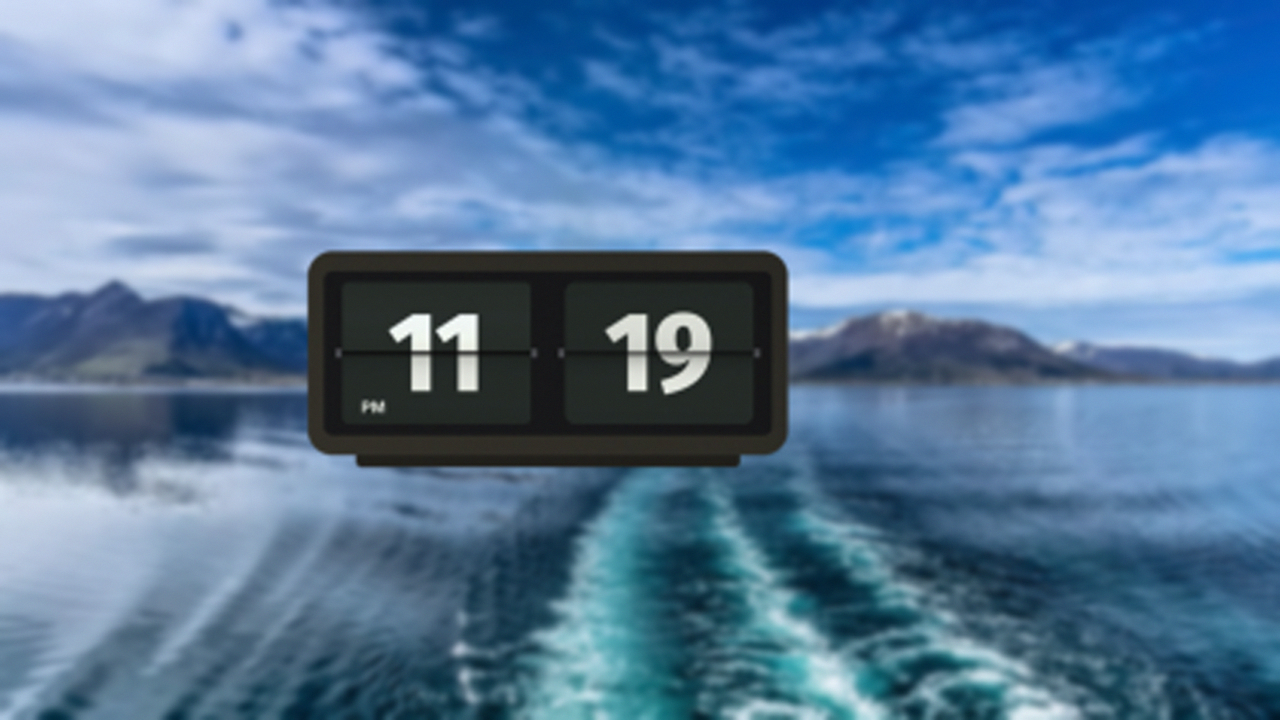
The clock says {"hour": 11, "minute": 19}
